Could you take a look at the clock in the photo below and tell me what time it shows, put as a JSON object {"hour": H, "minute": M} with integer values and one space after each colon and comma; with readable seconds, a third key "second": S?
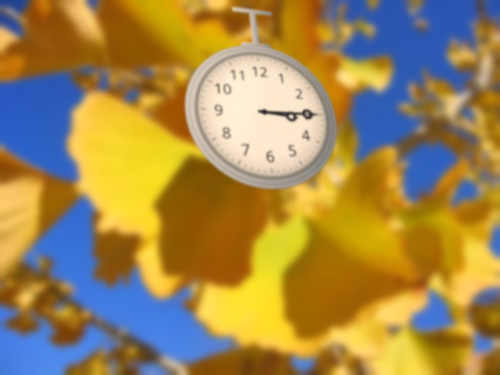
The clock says {"hour": 3, "minute": 15}
